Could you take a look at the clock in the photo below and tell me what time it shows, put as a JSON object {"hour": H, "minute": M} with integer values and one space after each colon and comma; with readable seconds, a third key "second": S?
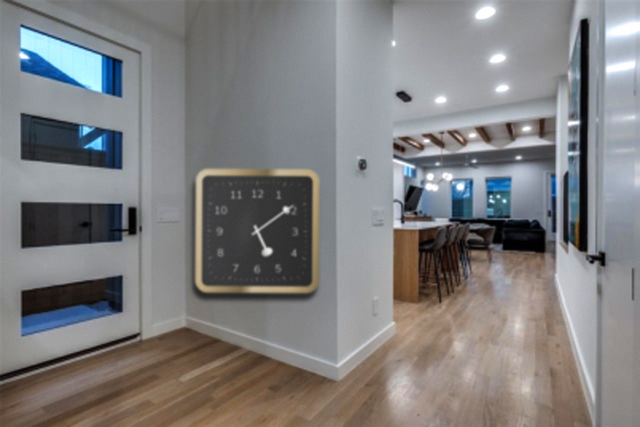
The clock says {"hour": 5, "minute": 9}
